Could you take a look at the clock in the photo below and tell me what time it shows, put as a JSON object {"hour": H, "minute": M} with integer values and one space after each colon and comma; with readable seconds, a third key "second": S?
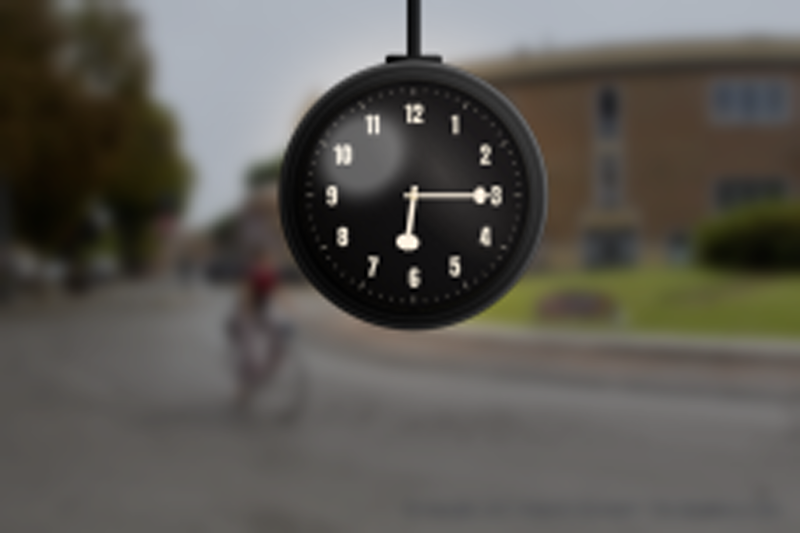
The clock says {"hour": 6, "minute": 15}
